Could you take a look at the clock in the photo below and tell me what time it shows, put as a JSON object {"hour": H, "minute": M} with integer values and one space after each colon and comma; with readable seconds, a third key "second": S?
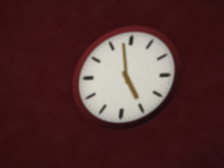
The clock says {"hour": 4, "minute": 58}
